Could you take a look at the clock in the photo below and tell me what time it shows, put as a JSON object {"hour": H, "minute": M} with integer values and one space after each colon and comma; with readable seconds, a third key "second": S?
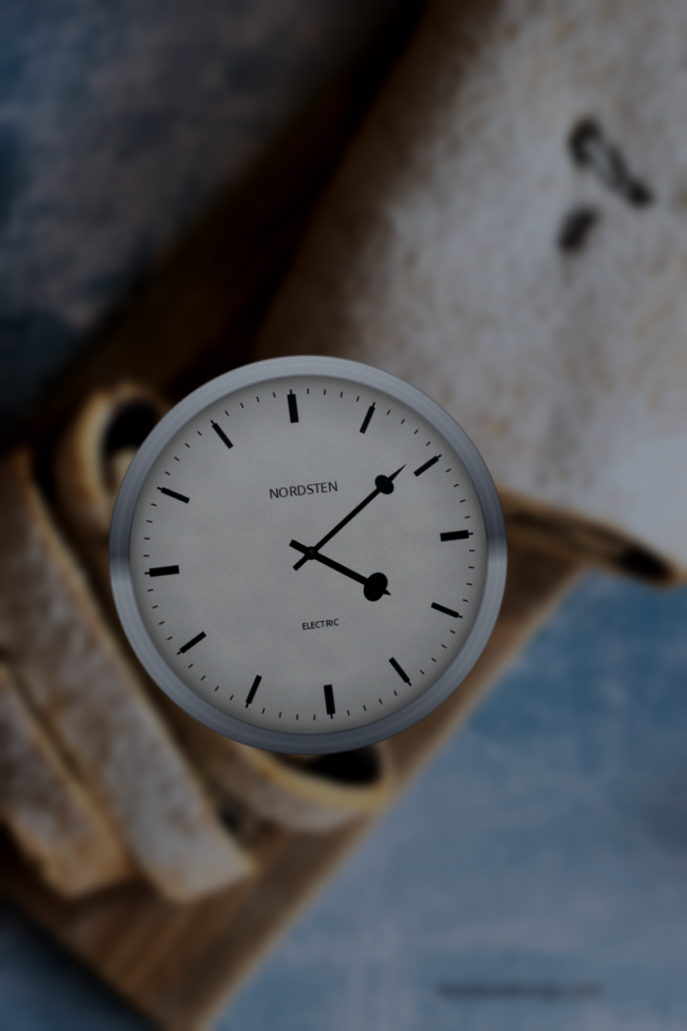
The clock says {"hour": 4, "minute": 9}
